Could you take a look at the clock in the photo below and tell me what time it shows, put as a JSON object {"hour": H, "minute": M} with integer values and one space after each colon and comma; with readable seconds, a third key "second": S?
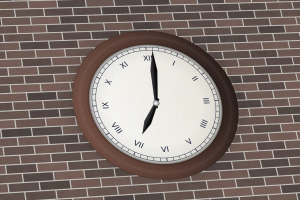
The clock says {"hour": 7, "minute": 1}
